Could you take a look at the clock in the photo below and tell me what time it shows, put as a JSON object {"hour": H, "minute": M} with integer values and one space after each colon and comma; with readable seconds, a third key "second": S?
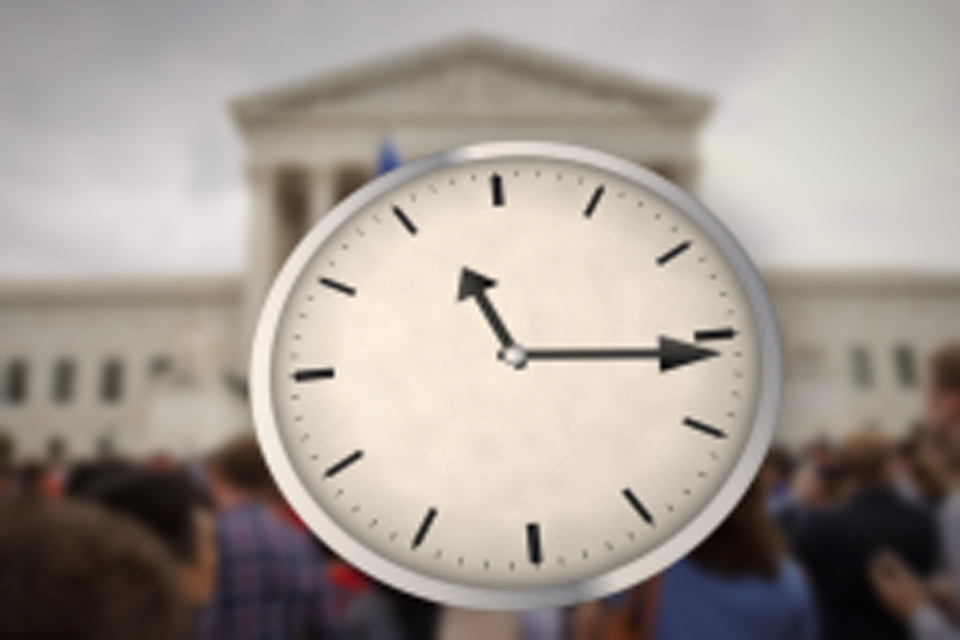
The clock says {"hour": 11, "minute": 16}
